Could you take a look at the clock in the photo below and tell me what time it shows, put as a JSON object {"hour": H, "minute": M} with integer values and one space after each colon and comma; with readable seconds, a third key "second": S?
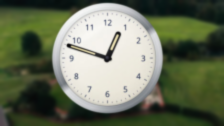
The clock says {"hour": 12, "minute": 48}
